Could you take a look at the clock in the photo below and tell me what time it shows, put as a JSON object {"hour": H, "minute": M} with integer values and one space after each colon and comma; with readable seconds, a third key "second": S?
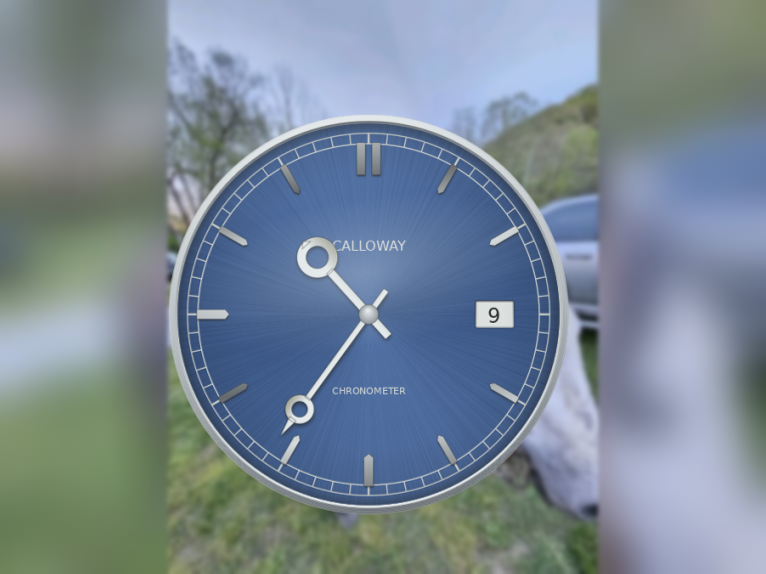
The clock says {"hour": 10, "minute": 36}
